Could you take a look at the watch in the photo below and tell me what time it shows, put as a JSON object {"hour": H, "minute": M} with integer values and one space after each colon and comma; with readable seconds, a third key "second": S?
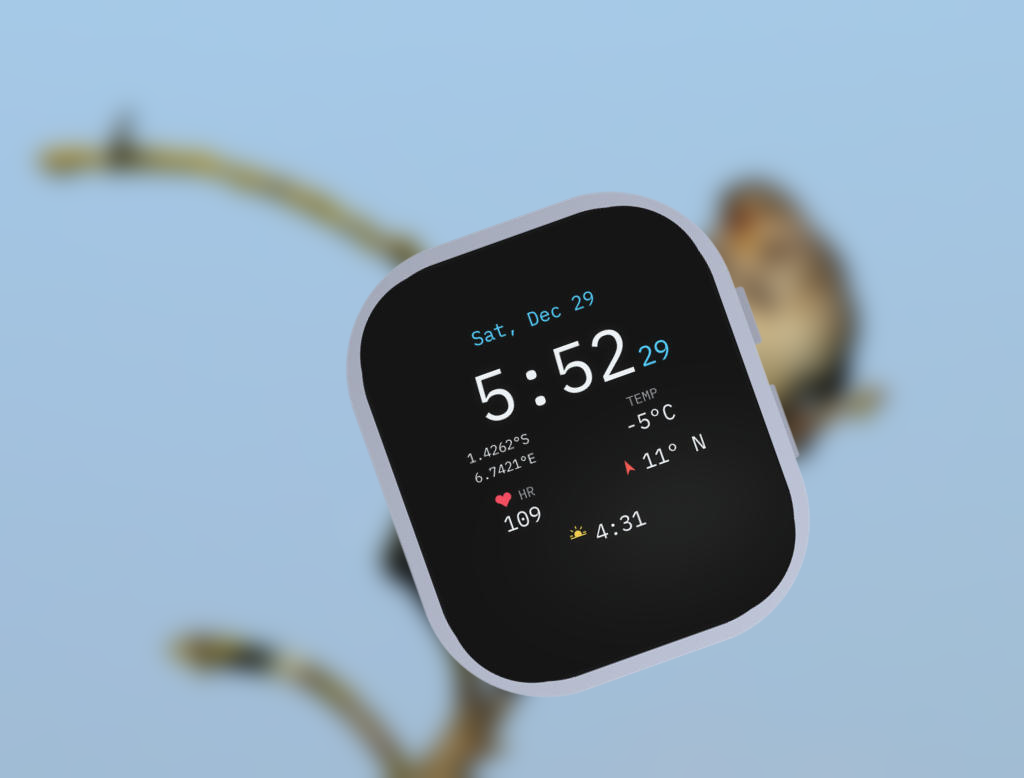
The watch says {"hour": 5, "minute": 52, "second": 29}
